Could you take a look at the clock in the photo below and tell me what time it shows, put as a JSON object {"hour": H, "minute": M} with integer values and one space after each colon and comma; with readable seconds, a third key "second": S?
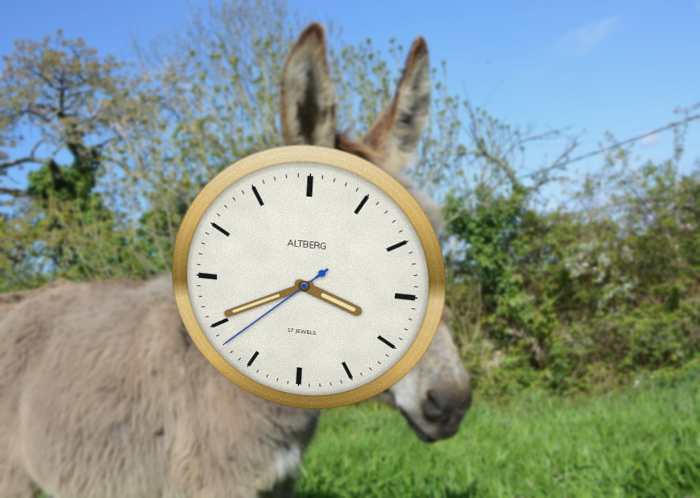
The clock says {"hour": 3, "minute": 40, "second": 38}
